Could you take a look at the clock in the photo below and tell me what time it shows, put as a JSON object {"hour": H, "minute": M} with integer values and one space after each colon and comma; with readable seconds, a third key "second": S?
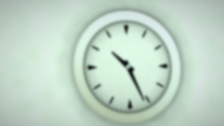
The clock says {"hour": 10, "minute": 26}
